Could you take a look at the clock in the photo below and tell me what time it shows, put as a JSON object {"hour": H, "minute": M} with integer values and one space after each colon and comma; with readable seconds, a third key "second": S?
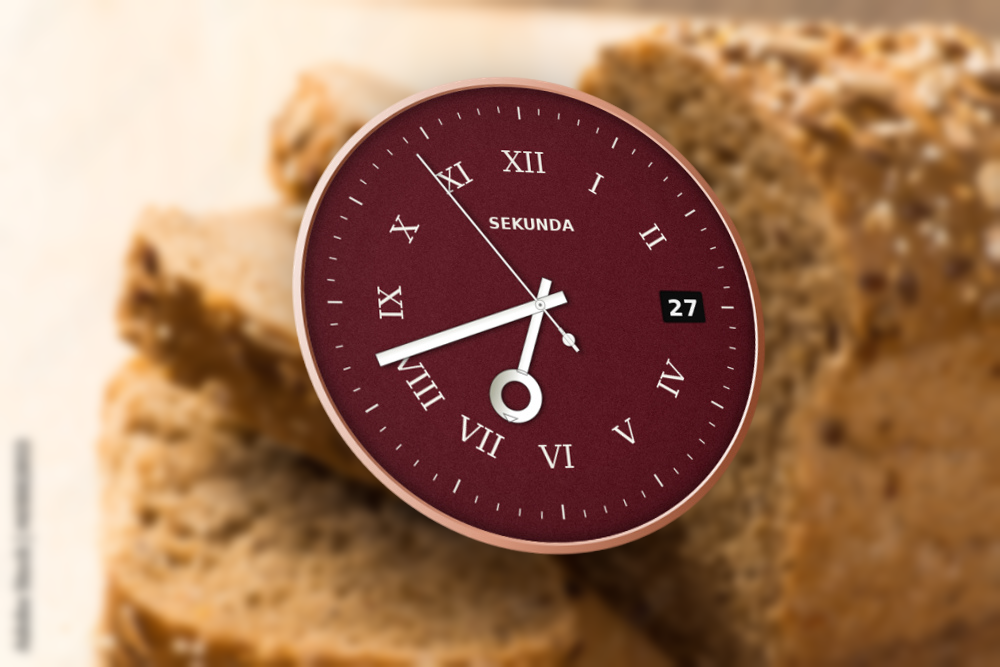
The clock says {"hour": 6, "minute": 41, "second": 54}
